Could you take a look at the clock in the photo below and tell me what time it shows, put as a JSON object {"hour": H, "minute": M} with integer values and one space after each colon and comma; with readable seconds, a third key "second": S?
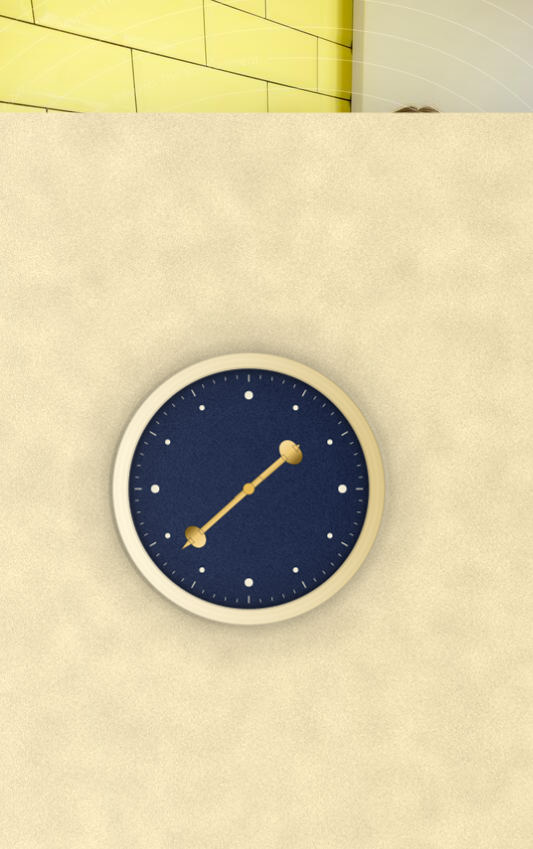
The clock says {"hour": 1, "minute": 38}
